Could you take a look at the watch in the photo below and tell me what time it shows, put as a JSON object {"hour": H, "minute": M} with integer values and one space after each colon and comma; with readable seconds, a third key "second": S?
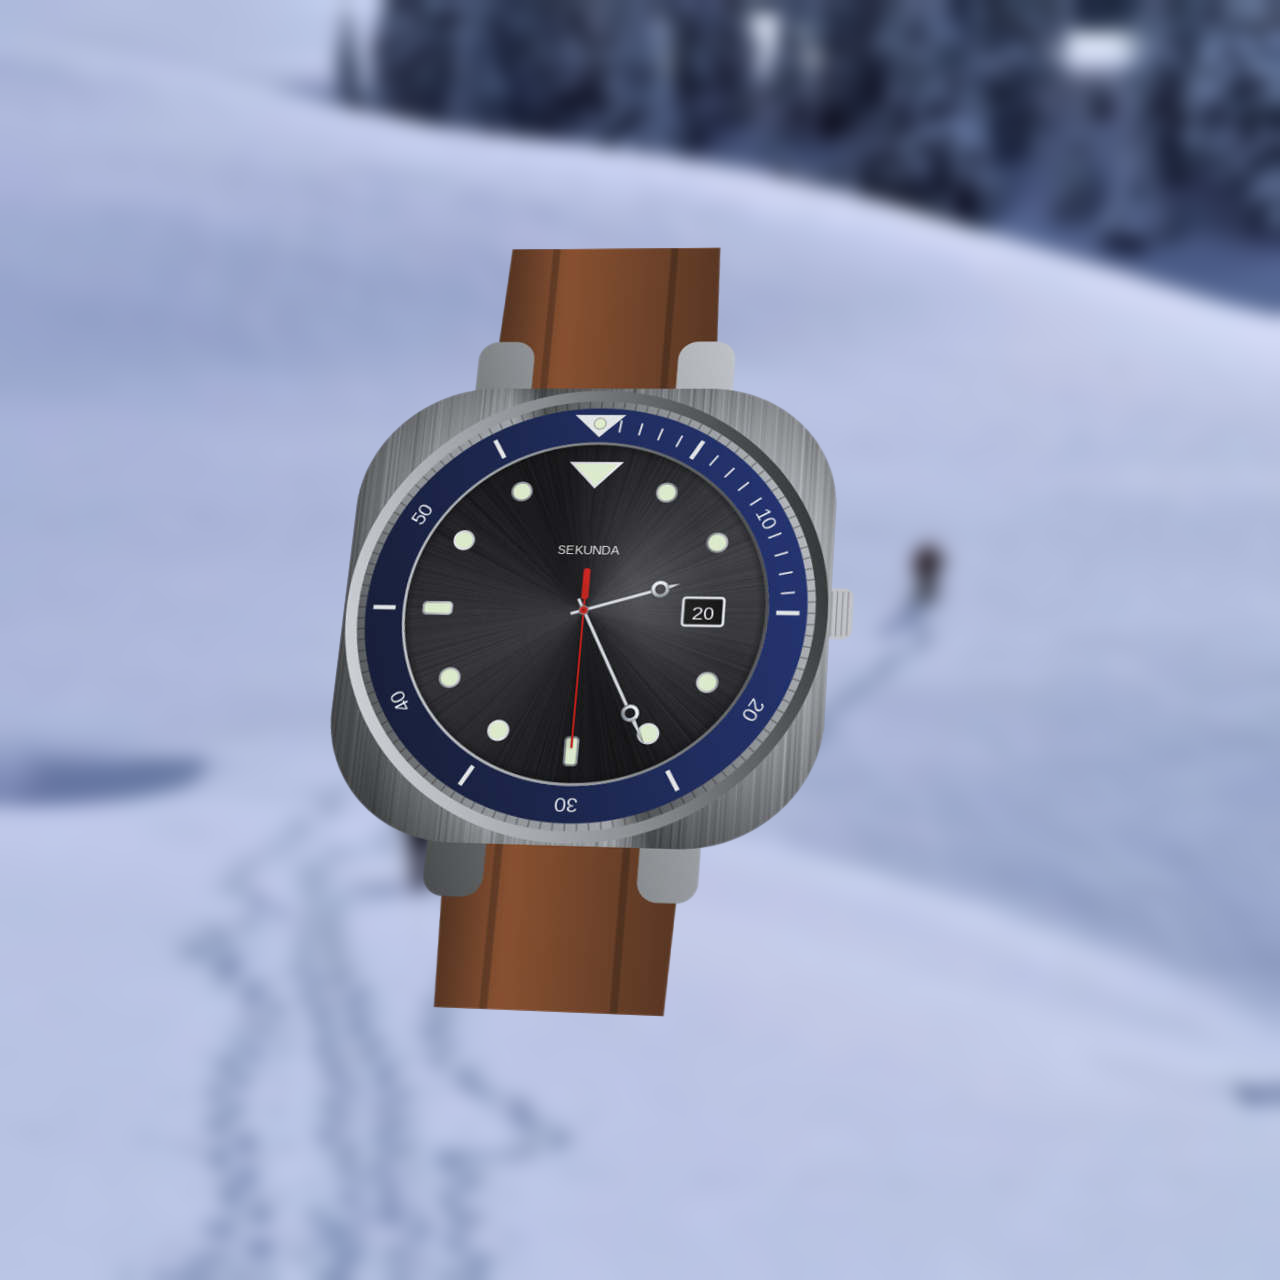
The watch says {"hour": 2, "minute": 25, "second": 30}
